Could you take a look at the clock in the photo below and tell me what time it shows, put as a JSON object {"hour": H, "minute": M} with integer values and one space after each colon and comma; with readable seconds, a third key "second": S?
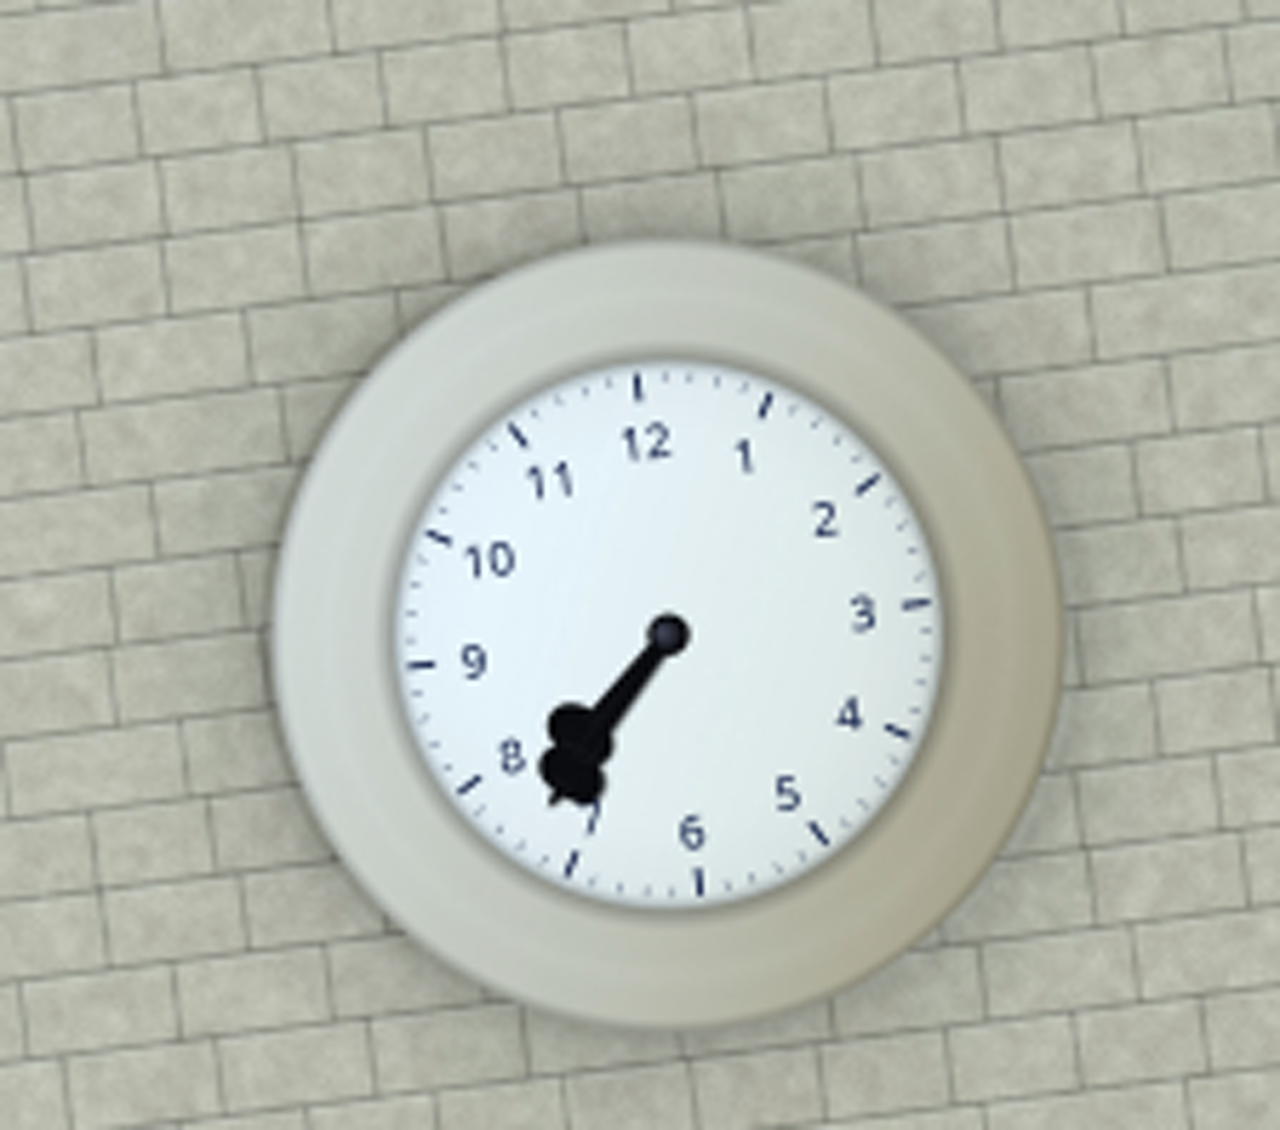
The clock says {"hour": 7, "minute": 37}
